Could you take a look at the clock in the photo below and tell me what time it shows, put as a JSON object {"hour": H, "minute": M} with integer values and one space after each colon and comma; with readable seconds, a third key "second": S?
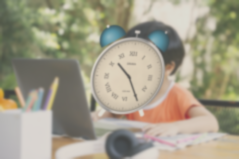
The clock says {"hour": 10, "minute": 25}
